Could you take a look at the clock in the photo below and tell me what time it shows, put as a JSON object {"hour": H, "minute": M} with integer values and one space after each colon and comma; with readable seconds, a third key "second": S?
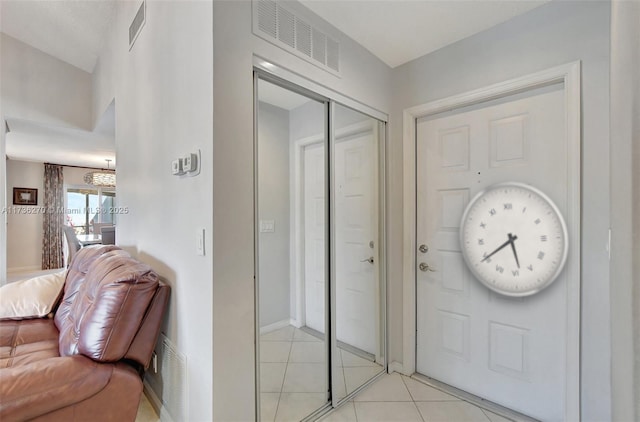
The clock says {"hour": 5, "minute": 40}
